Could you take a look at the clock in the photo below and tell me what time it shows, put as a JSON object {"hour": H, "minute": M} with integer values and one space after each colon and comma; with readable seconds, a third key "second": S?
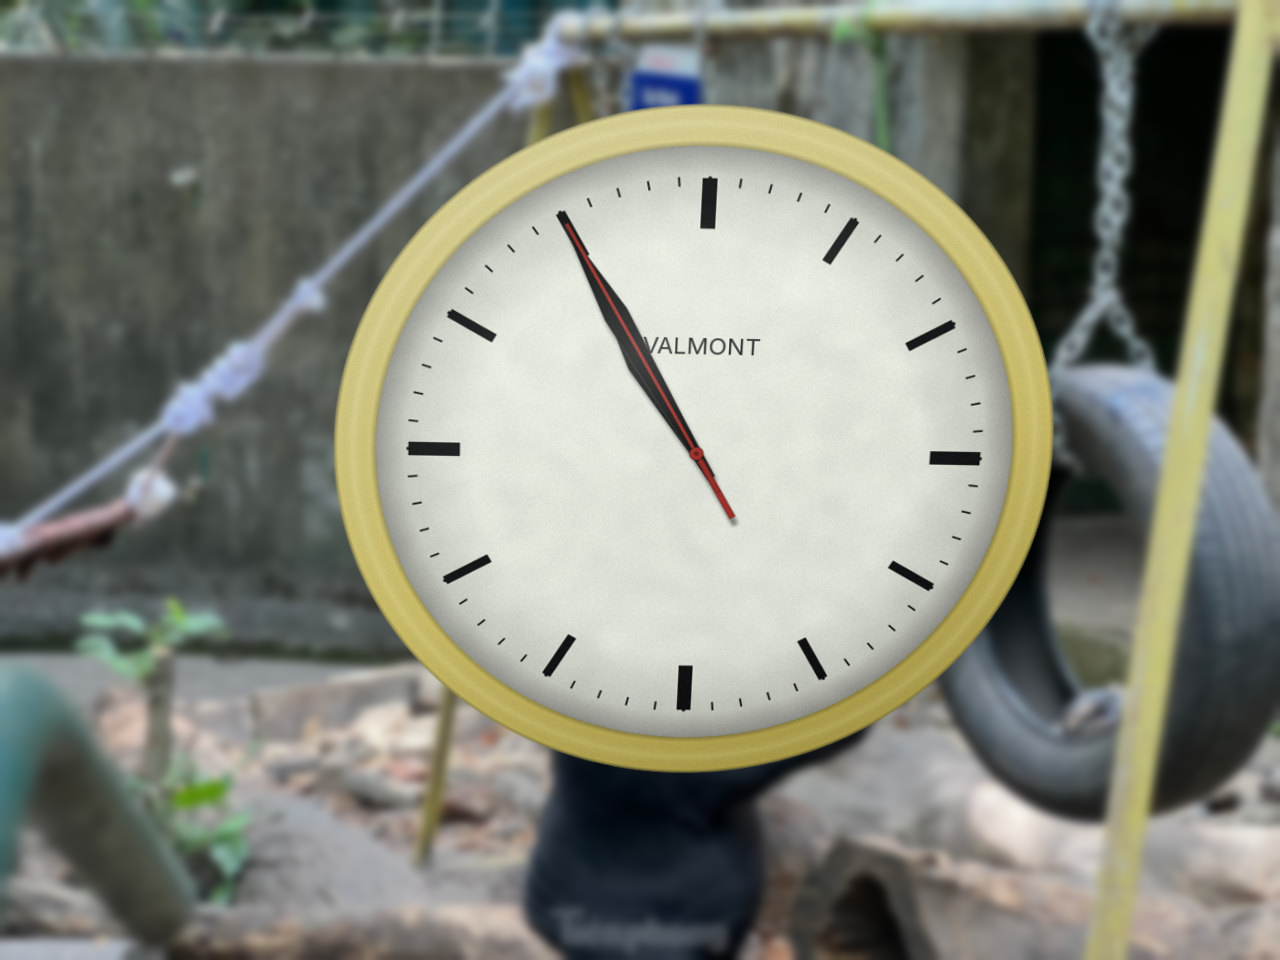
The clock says {"hour": 10, "minute": 54, "second": 55}
